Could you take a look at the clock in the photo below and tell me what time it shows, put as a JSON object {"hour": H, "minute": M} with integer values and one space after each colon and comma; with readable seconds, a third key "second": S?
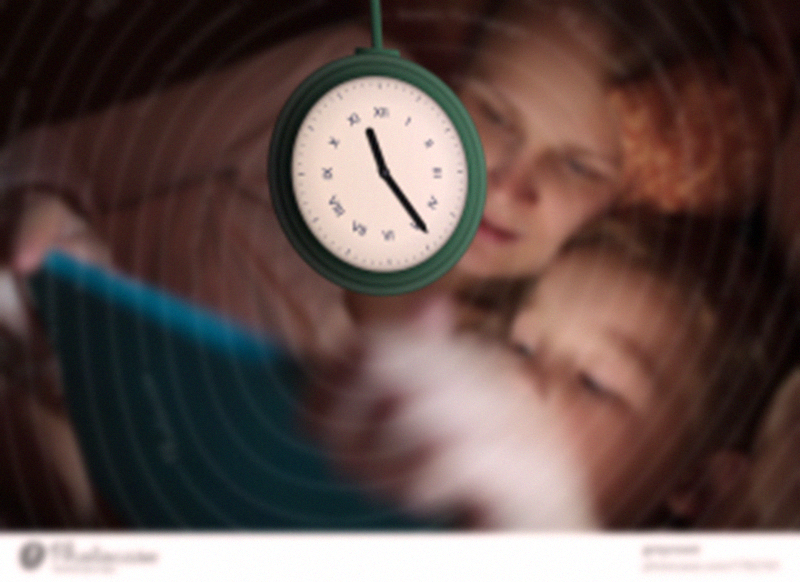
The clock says {"hour": 11, "minute": 24}
